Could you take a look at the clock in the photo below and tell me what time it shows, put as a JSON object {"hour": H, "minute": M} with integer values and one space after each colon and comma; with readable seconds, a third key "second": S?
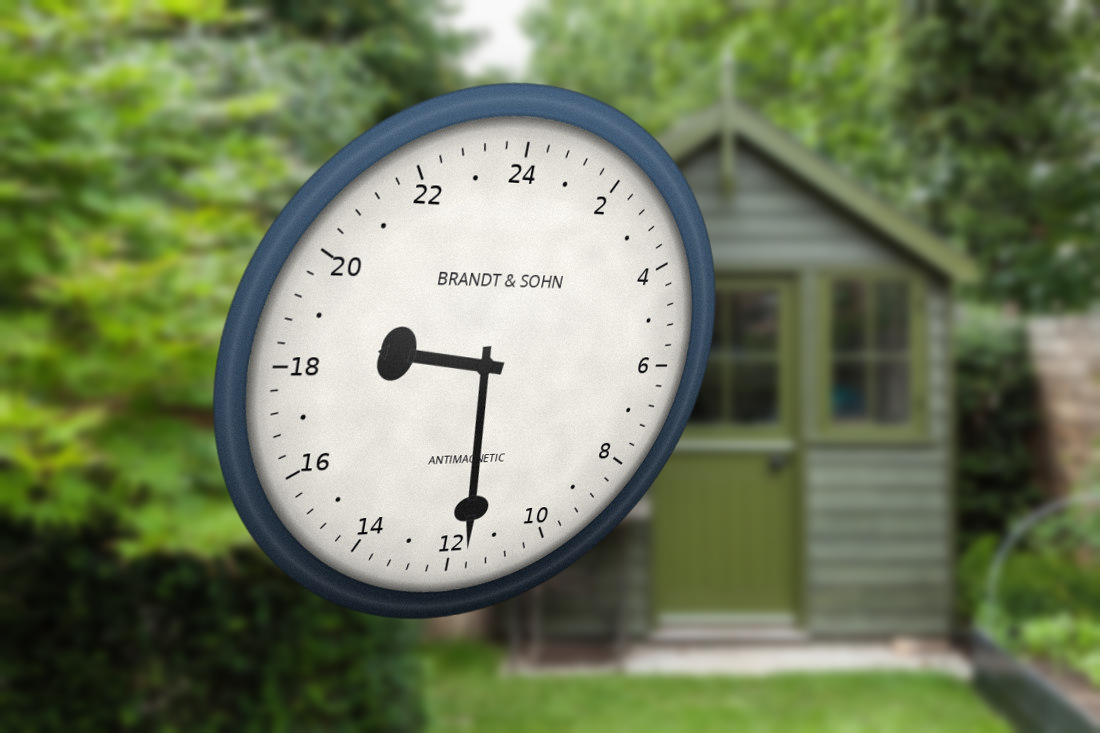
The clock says {"hour": 18, "minute": 29}
